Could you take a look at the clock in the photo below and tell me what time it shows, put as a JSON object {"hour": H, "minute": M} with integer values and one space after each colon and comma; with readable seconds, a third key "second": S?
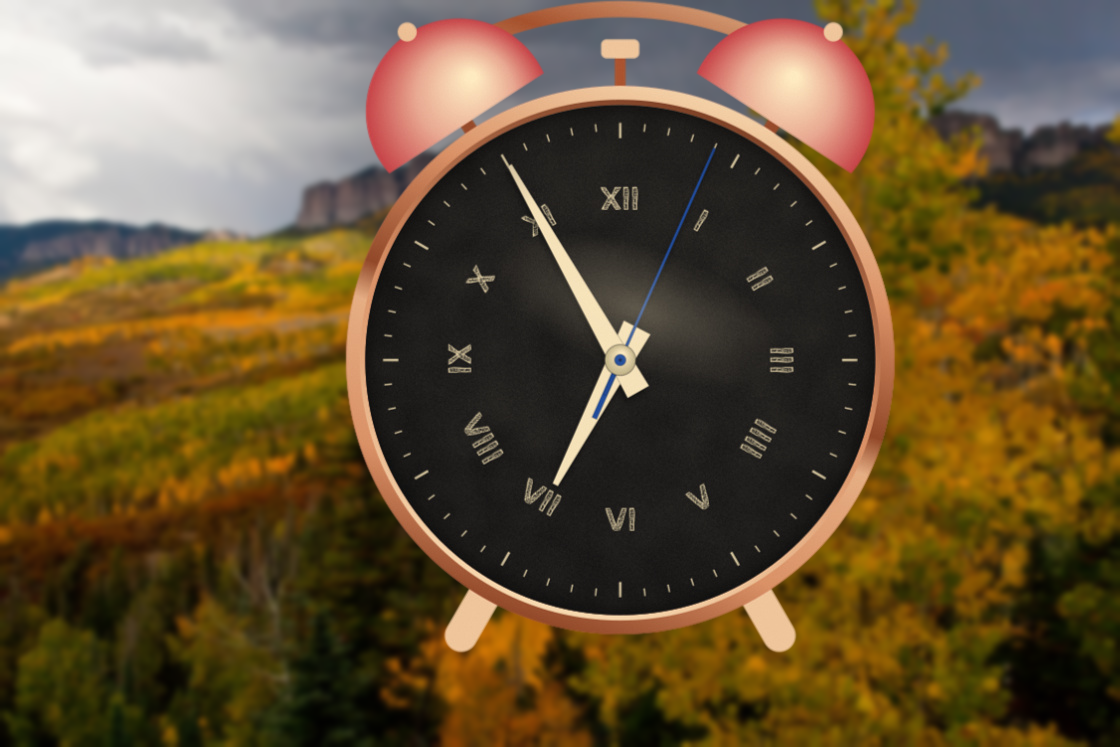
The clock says {"hour": 6, "minute": 55, "second": 4}
